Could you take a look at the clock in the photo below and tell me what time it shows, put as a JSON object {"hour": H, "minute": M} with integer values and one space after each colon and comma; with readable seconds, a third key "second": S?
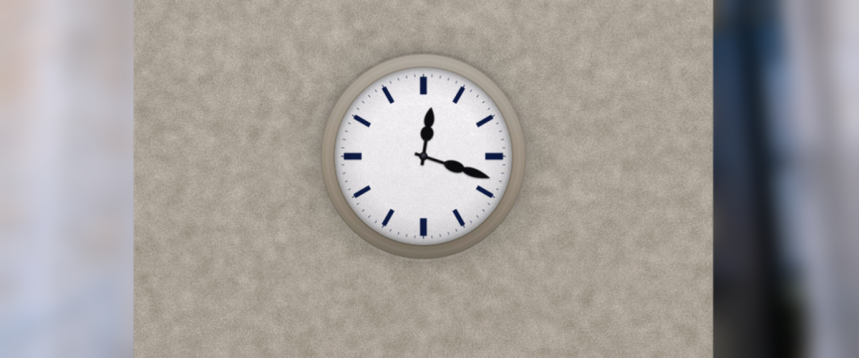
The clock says {"hour": 12, "minute": 18}
